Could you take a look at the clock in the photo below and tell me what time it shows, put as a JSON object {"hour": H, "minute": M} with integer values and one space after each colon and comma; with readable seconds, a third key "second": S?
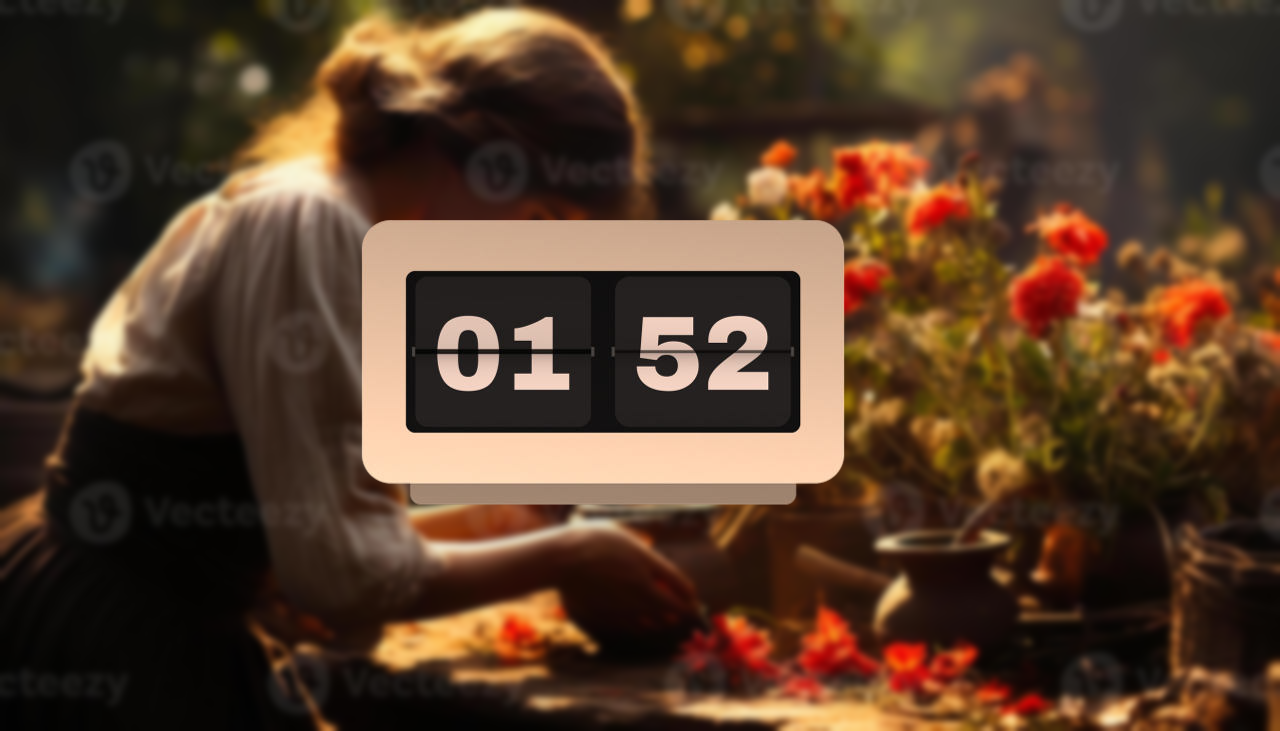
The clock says {"hour": 1, "minute": 52}
